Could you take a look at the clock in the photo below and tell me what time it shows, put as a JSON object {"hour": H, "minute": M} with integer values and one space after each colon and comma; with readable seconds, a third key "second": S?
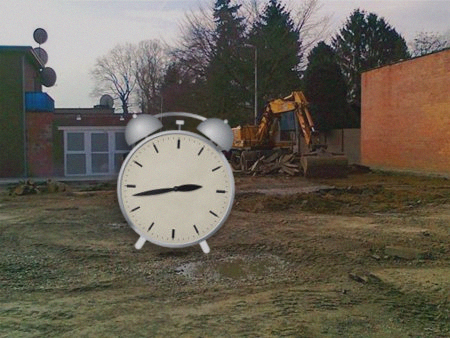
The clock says {"hour": 2, "minute": 43}
